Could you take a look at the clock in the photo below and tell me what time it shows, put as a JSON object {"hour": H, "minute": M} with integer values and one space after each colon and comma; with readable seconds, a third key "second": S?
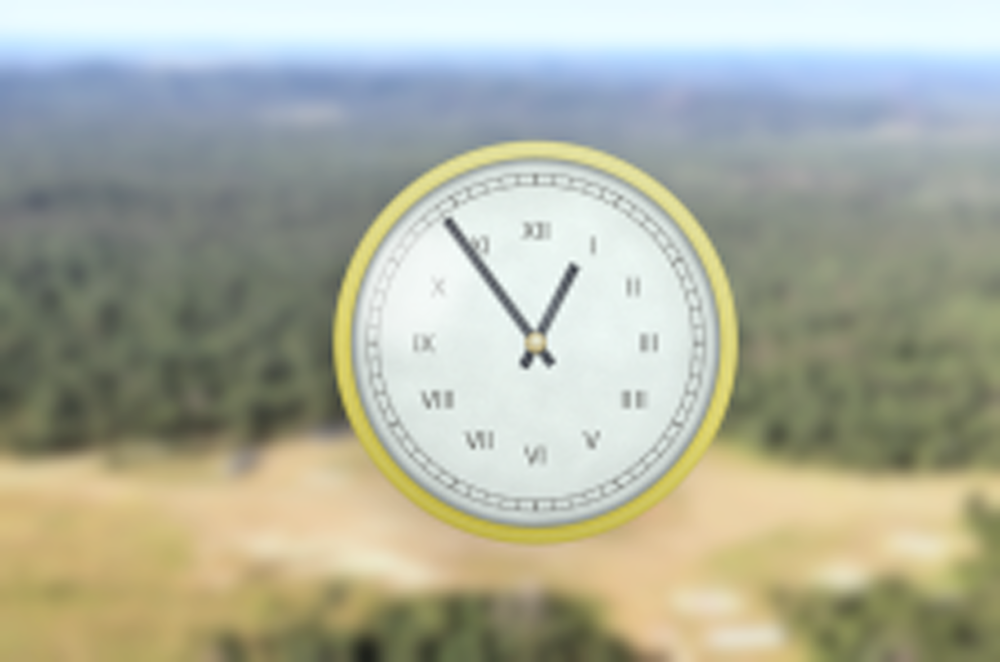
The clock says {"hour": 12, "minute": 54}
